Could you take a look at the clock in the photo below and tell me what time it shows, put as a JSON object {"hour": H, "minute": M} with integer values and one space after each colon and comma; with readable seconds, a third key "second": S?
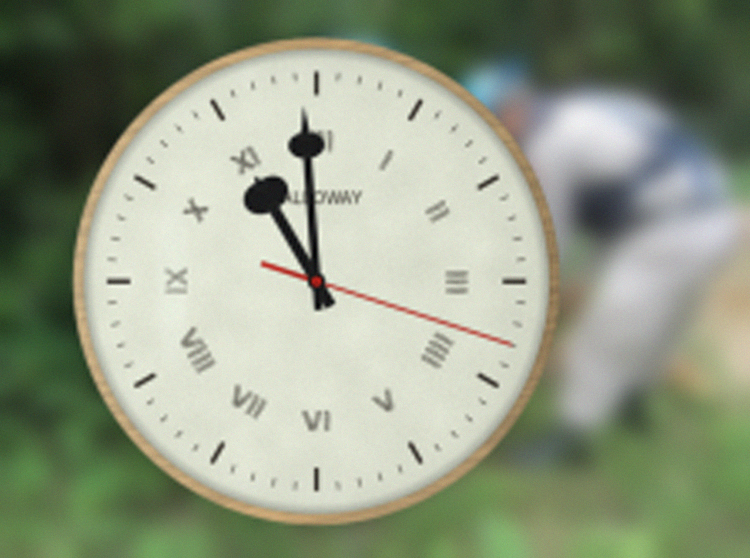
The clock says {"hour": 10, "minute": 59, "second": 18}
